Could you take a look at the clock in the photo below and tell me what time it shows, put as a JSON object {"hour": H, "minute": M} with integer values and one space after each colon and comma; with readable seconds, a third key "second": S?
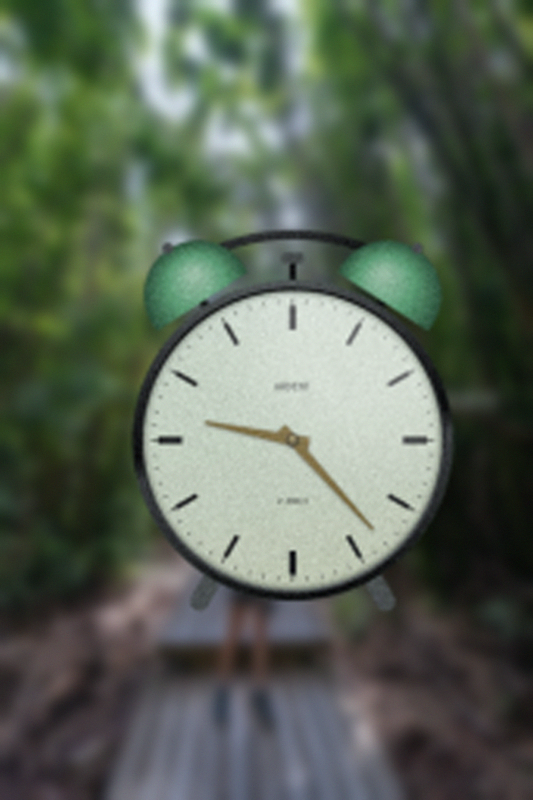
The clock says {"hour": 9, "minute": 23}
